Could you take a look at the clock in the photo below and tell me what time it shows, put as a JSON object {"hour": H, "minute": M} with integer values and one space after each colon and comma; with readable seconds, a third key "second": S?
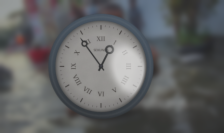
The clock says {"hour": 12, "minute": 54}
